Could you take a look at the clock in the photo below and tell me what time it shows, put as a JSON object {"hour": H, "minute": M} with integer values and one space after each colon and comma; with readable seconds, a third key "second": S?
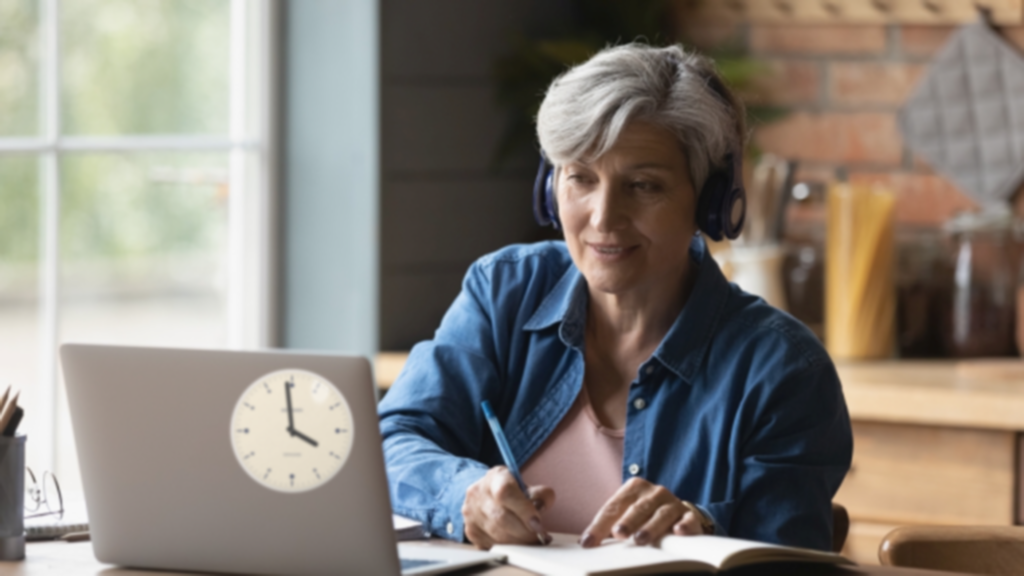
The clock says {"hour": 3, "minute": 59}
